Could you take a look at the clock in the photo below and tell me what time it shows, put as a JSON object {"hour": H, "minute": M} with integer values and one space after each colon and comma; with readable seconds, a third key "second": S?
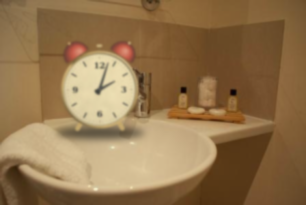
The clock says {"hour": 2, "minute": 3}
